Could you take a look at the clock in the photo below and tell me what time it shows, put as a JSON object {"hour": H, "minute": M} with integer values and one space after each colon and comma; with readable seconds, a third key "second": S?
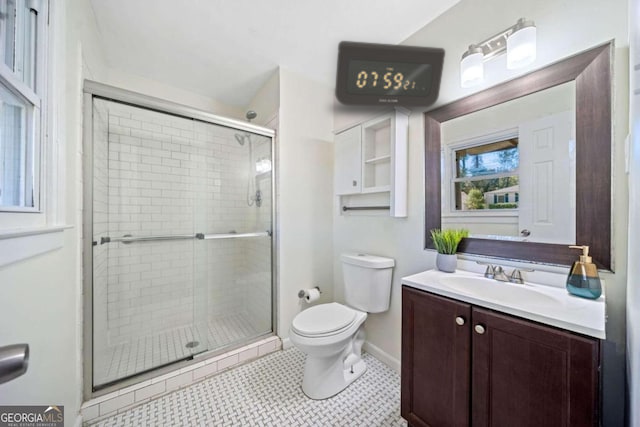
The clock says {"hour": 7, "minute": 59}
